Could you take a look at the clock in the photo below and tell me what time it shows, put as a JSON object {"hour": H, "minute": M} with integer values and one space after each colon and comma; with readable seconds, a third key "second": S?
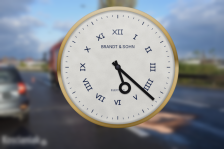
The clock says {"hour": 5, "minute": 22}
